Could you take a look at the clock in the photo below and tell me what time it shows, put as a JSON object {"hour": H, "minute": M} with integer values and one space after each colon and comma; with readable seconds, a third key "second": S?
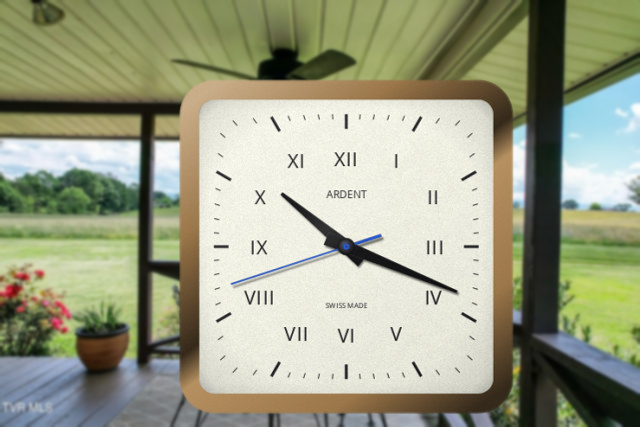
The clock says {"hour": 10, "minute": 18, "second": 42}
